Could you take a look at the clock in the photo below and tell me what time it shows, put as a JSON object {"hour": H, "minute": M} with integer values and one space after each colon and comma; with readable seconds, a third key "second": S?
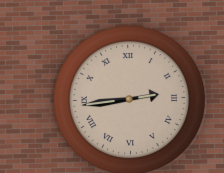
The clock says {"hour": 2, "minute": 44}
